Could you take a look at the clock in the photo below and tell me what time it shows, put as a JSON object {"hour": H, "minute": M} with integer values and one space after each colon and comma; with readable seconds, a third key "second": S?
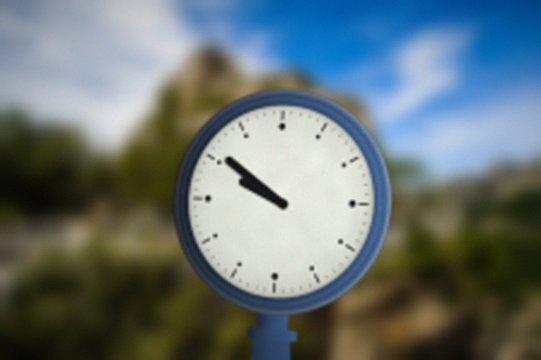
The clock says {"hour": 9, "minute": 51}
